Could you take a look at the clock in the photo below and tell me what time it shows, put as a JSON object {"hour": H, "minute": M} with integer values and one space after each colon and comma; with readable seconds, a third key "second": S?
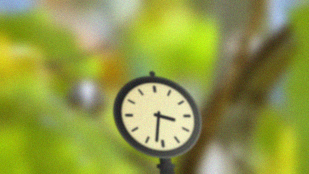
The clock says {"hour": 3, "minute": 32}
